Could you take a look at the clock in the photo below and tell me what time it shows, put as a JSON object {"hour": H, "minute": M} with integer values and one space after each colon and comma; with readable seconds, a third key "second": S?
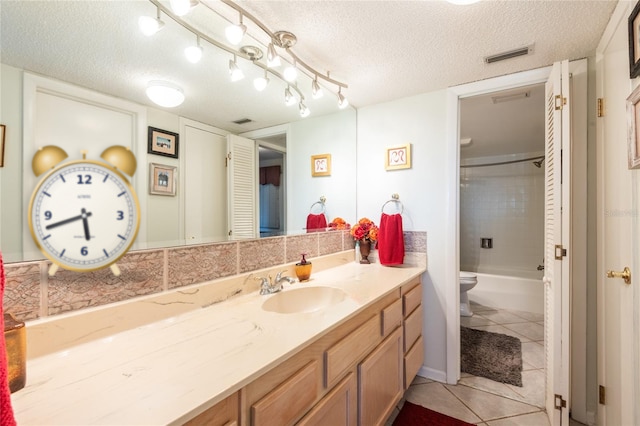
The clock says {"hour": 5, "minute": 42}
